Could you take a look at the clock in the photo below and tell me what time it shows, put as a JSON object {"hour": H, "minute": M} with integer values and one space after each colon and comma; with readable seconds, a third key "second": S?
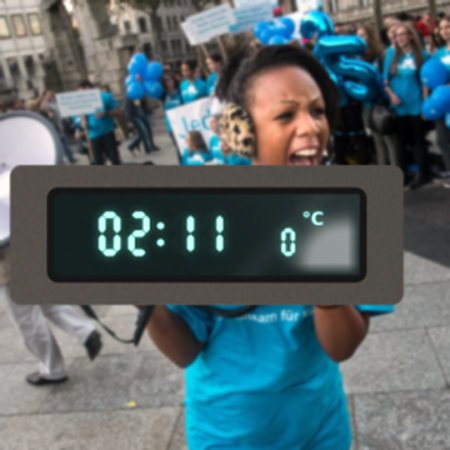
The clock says {"hour": 2, "minute": 11}
